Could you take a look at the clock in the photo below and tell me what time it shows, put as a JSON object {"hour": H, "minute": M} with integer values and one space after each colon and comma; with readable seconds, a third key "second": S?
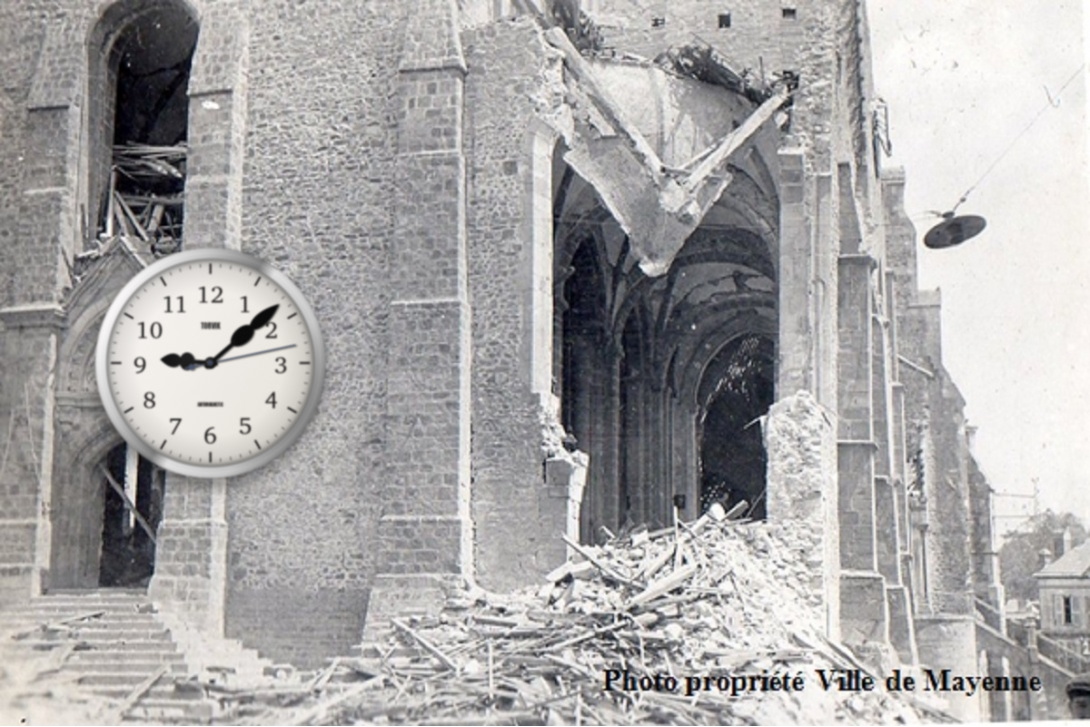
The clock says {"hour": 9, "minute": 8, "second": 13}
